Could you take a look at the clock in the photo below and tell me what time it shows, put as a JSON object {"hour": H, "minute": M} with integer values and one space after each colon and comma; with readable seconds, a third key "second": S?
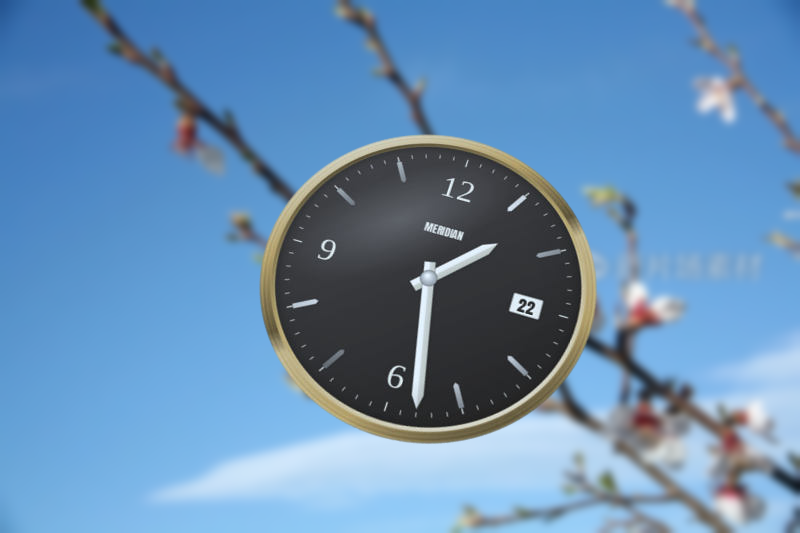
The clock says {"hour": 1, "minute": 28}
